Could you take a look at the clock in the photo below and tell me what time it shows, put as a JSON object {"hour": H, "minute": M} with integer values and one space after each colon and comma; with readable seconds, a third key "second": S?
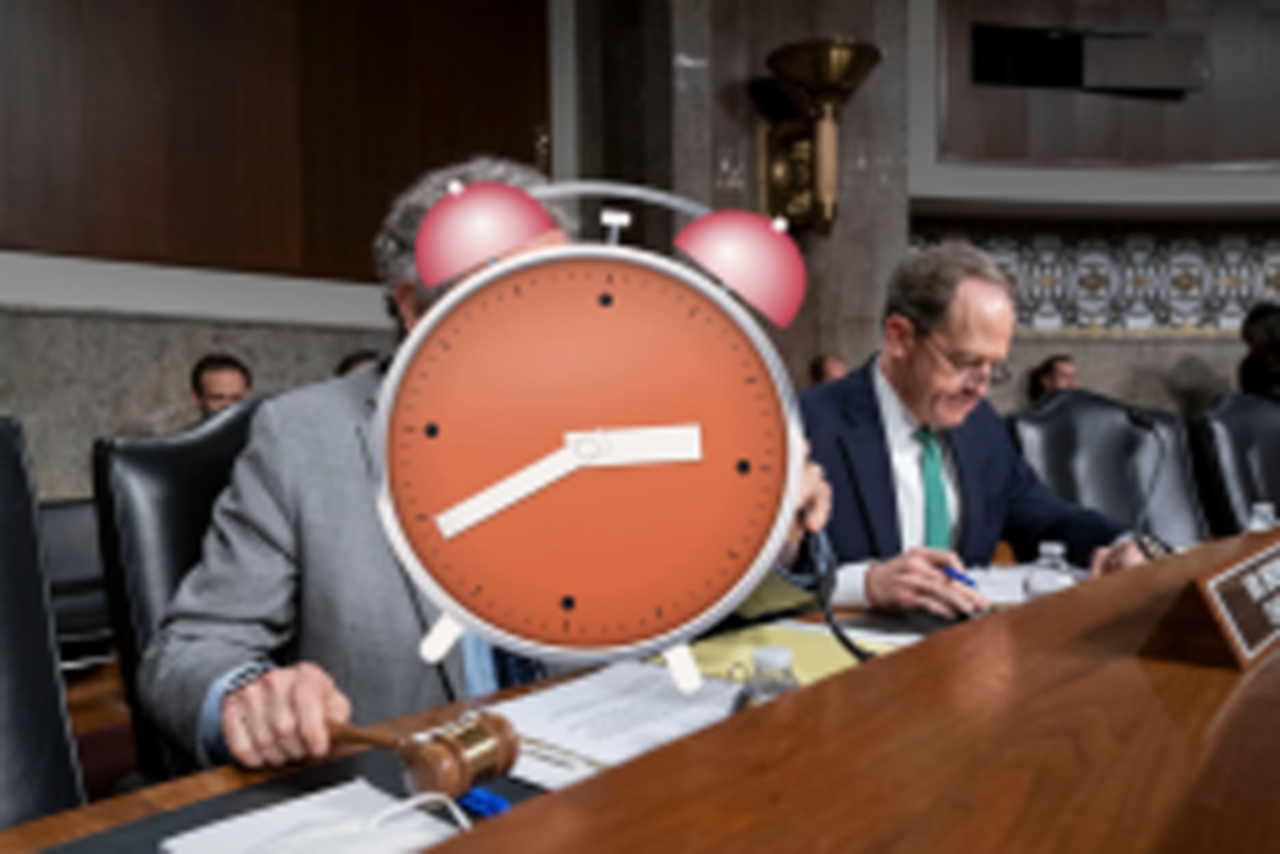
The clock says {"hour": 2, "minute": 39}
